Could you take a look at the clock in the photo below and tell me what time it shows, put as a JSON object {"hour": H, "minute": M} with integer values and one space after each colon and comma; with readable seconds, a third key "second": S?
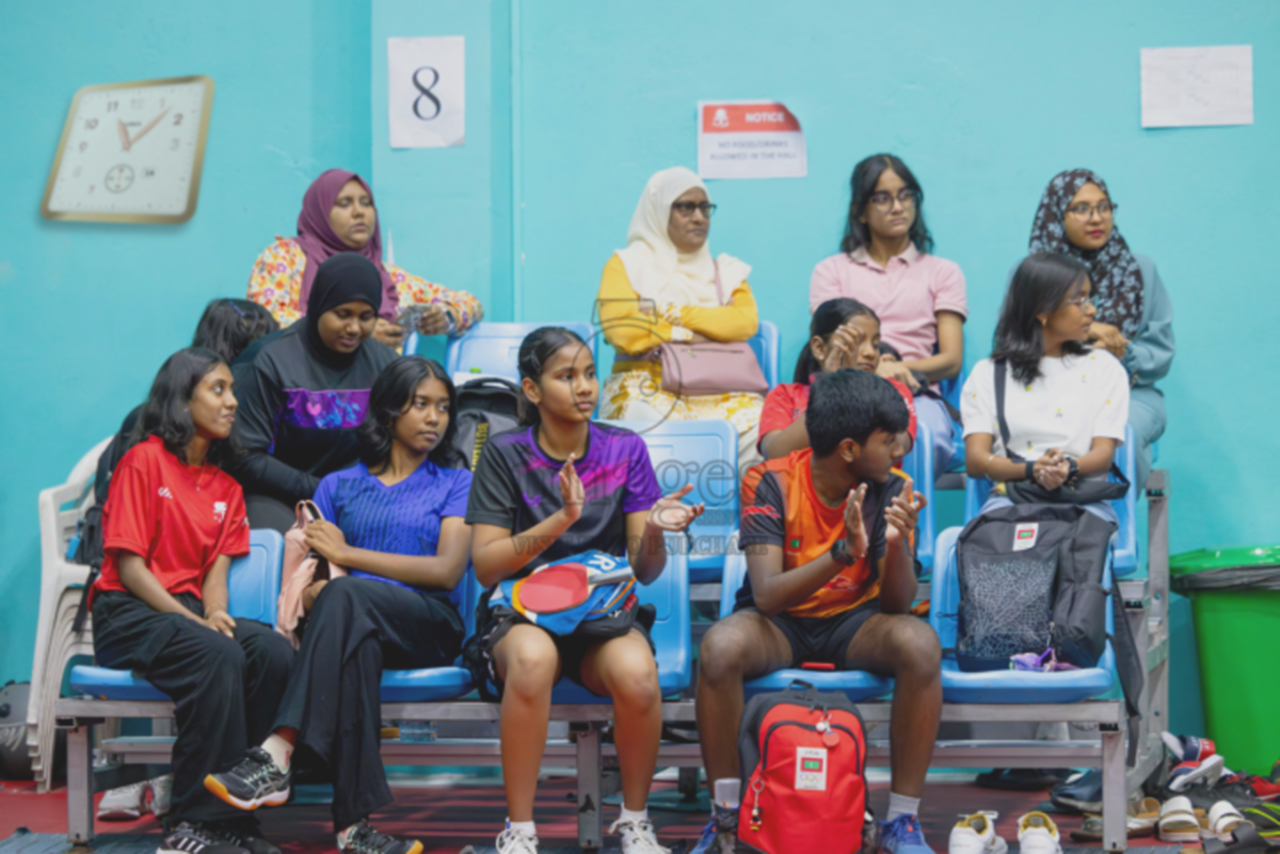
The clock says {"hour": 11, "minute": 7}
